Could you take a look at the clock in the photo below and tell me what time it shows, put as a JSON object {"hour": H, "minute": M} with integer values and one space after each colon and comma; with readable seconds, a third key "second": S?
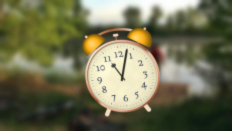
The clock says {"hour": 11, "minute": 3}
